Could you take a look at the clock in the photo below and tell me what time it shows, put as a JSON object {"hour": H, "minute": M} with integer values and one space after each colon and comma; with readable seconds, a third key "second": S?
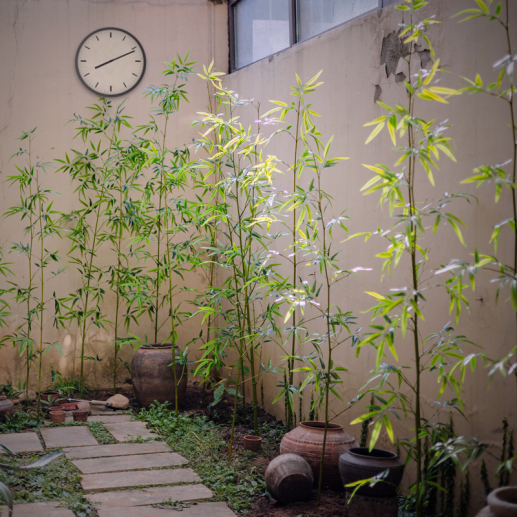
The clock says {"hour": 8, "minute": 11}
